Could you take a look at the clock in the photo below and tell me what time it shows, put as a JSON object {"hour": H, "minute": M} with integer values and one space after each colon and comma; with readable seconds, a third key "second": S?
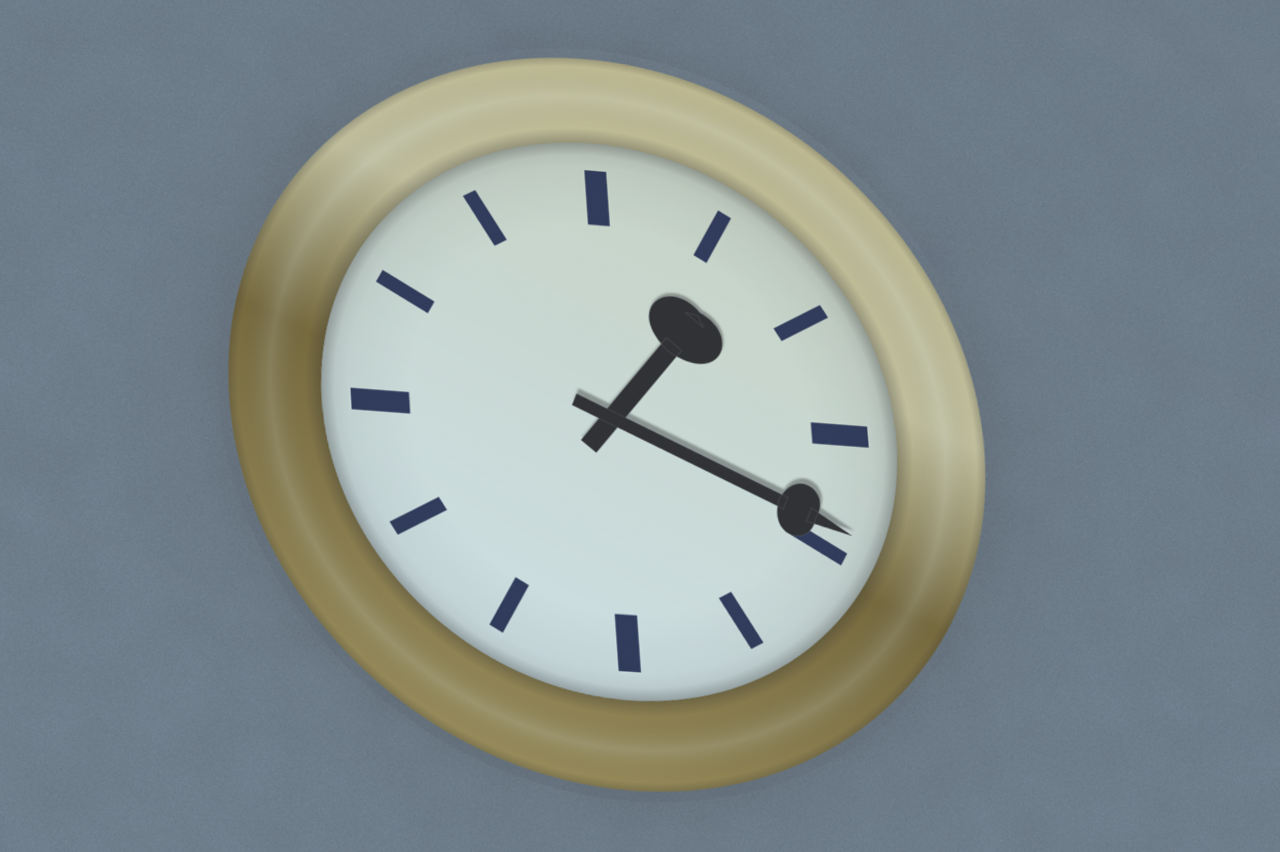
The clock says {"hour": 1, "minute": 19}
